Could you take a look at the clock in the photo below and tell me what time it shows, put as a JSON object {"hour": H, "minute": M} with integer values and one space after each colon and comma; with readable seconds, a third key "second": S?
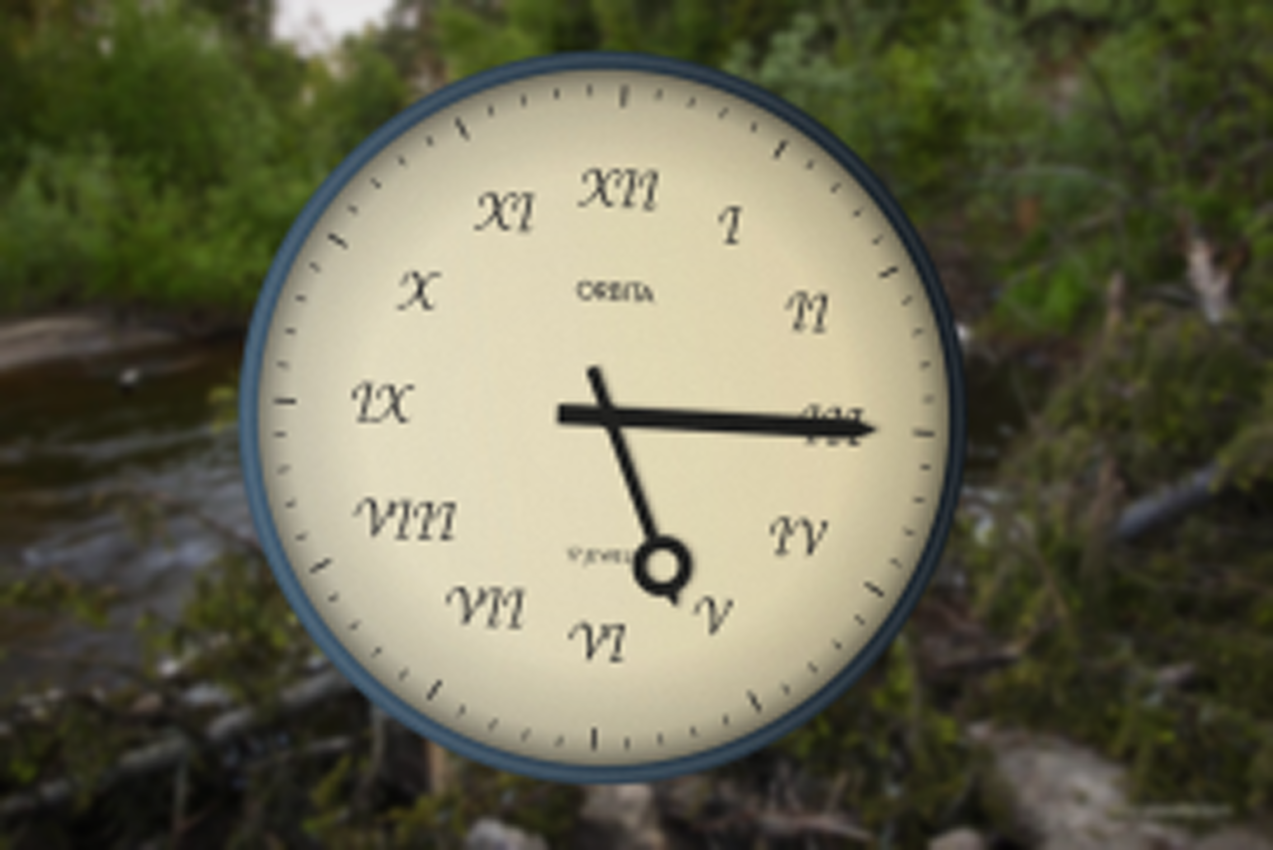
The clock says {"hour": 5, "minute": 15}
